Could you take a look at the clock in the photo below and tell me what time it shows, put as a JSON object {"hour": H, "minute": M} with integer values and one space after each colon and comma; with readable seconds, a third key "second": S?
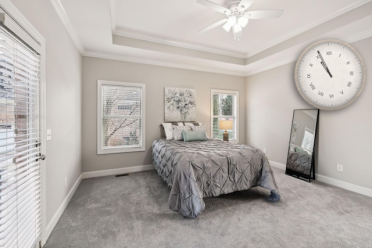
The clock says {"hour": 10, "minute": 56}
